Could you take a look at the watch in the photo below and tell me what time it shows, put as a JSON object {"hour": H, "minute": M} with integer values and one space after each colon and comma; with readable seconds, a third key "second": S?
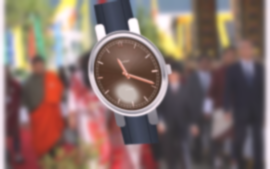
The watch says {"hour": 11, "minute": 19}
